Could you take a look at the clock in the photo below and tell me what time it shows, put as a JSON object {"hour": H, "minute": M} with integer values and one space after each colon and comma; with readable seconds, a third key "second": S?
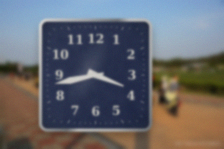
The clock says {"hour": 3, "minute": 43}
